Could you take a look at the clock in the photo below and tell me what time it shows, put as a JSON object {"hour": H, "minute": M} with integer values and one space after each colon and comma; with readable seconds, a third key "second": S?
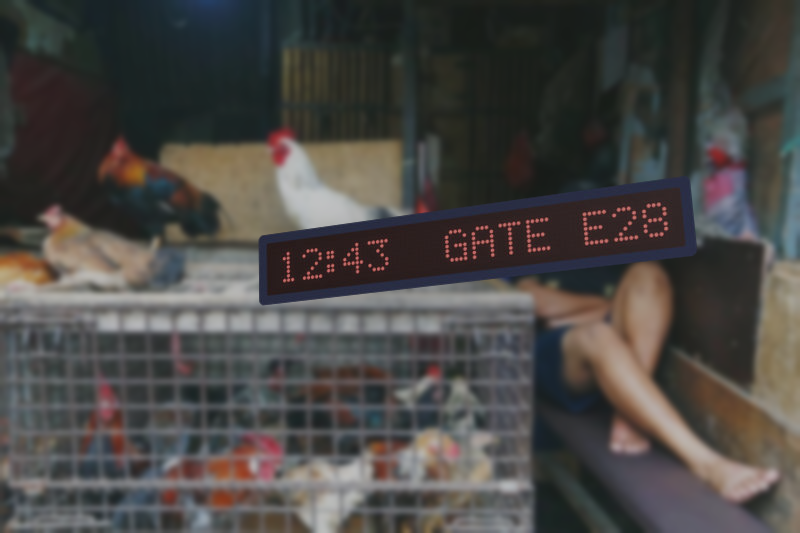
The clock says {"hour": 12, "minute": 43}
